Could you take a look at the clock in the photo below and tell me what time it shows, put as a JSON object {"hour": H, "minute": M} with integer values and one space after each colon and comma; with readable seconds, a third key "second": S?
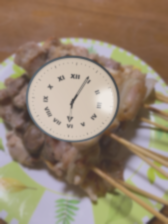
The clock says {"hour": 6, "minute": 4}
